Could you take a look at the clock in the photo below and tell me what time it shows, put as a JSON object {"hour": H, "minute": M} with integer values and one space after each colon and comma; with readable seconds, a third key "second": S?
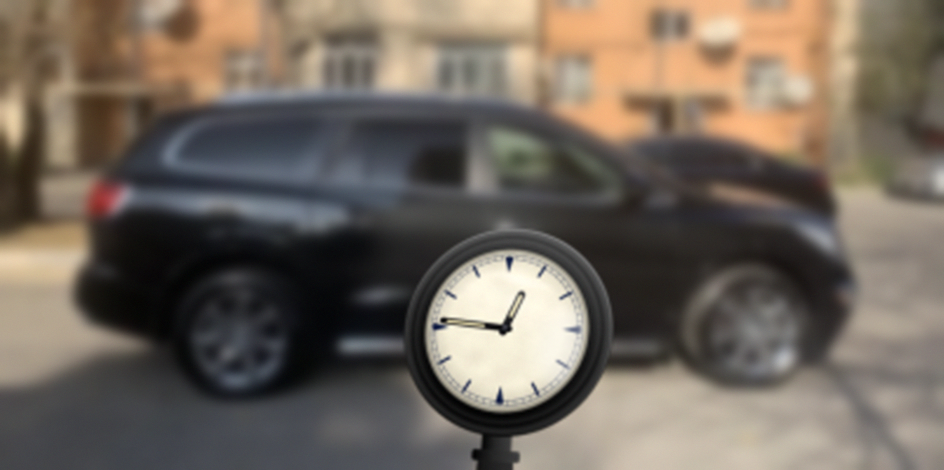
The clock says {"hour": 12, "minute": 46}
